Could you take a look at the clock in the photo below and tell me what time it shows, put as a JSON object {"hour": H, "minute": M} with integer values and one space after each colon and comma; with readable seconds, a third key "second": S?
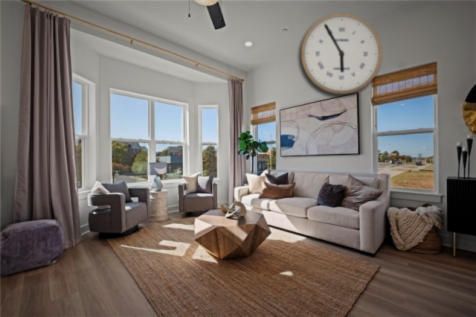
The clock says {"hour": 5, "minute": 55}
